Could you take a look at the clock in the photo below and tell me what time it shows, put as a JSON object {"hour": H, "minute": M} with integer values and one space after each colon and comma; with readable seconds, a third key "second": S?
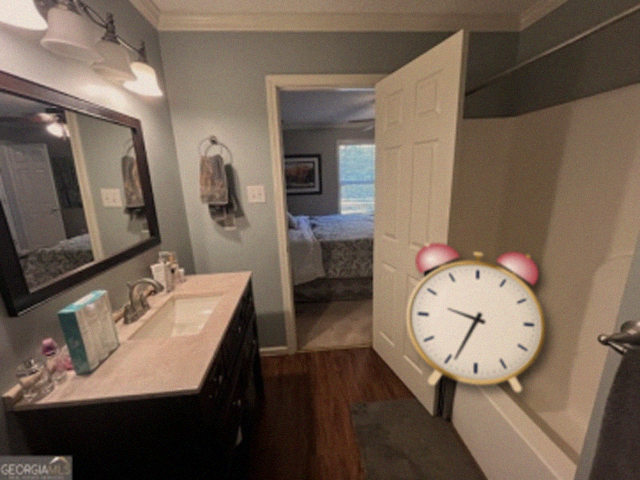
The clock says {"hour": 9, "minute": 34}
